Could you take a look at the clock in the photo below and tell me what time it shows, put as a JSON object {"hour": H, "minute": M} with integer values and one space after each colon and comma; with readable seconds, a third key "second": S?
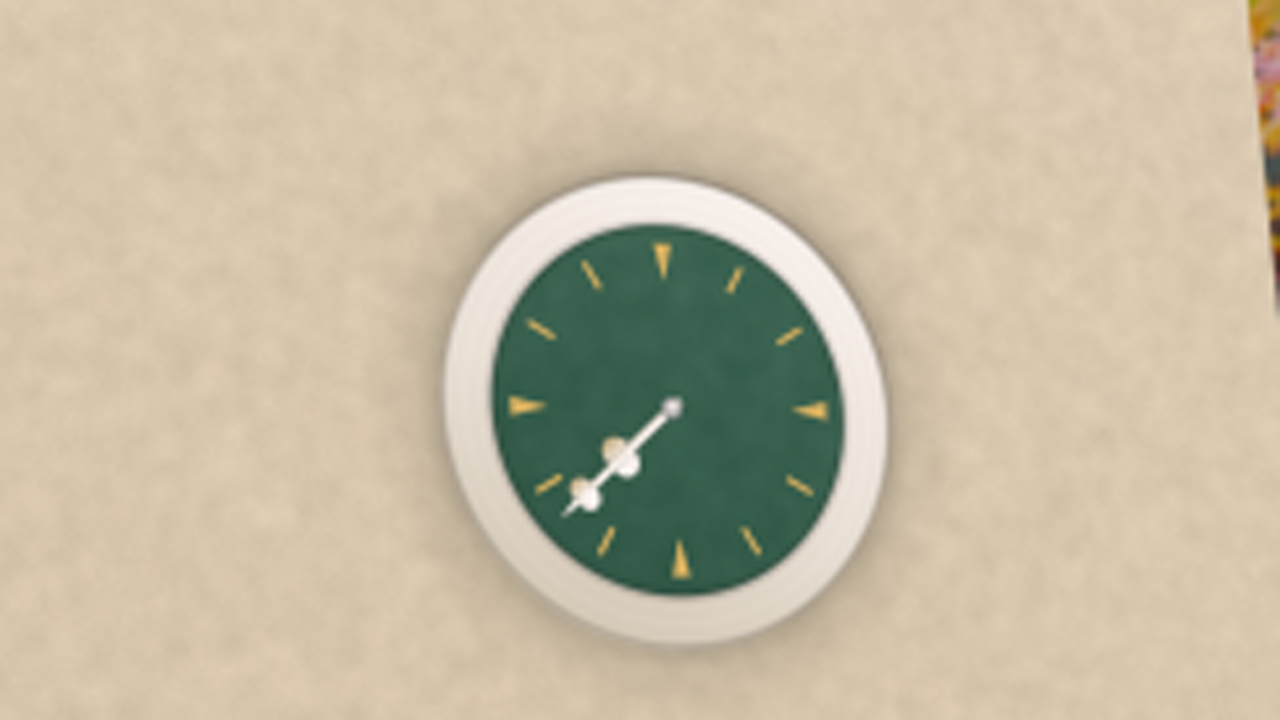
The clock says {"hour": 7, "minute": 38}
